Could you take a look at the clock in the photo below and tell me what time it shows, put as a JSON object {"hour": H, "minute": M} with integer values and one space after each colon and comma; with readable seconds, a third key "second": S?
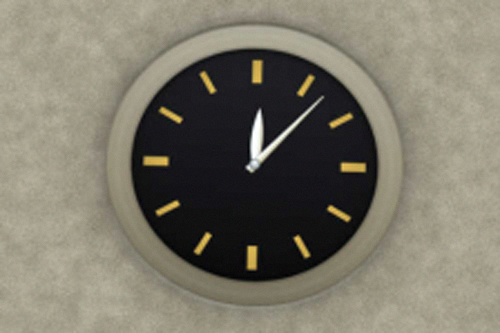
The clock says {"hour": 12, "minute": 7}
